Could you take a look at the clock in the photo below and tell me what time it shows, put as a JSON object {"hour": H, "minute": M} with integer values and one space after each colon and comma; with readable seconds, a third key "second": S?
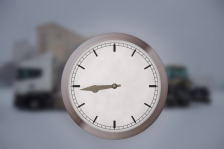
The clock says {"hour": 8, "minute": 44}
